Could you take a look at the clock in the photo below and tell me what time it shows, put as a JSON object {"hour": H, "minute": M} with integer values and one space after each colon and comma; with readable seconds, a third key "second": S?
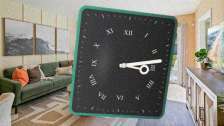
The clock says {"hour": 3, "minute": 13}
